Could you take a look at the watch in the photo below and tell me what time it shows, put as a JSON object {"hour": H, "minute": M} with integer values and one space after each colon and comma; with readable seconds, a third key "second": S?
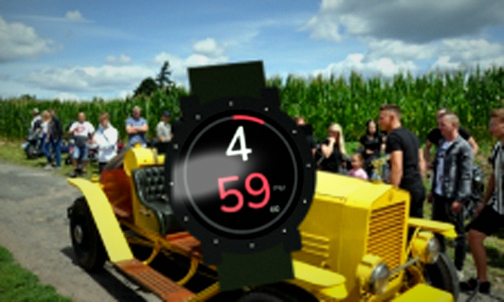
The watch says {"hour": 4, "minute": 59}
